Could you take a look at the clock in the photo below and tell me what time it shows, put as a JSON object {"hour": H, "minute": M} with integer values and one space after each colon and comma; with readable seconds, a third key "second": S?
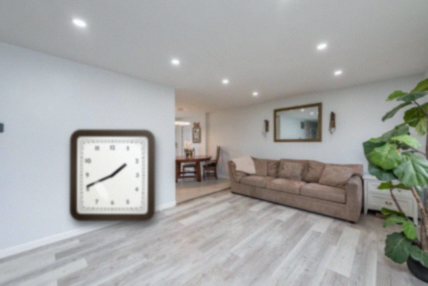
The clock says {"hour": 1, "minute": 41}
